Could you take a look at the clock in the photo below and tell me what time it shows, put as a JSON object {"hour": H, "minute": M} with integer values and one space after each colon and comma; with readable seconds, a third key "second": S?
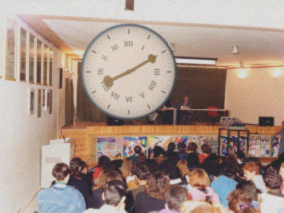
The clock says {"hour": 8, "minute": 10}
